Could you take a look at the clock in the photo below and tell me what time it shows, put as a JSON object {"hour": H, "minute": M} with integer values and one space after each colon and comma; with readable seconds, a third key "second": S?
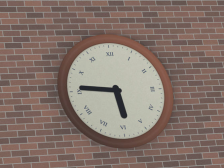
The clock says {"hour": 5, "minute": 46}
